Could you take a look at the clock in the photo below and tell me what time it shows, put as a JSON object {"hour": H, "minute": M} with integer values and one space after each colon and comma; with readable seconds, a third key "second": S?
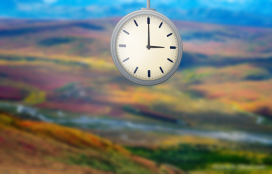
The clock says {"hour": 3, "minute": 0}
